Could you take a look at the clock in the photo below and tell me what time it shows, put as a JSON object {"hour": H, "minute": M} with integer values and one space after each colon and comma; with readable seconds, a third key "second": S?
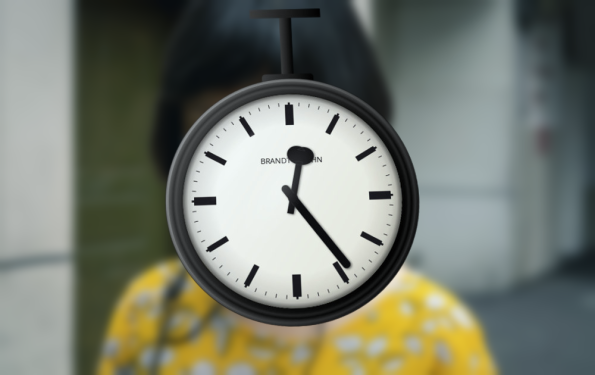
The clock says {"hour": 12, "minute": 24}
